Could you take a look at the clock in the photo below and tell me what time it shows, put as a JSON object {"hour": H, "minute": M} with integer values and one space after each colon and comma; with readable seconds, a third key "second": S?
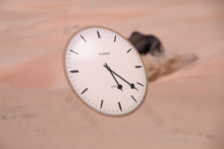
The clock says {"hour": 5, "minute": 22}
